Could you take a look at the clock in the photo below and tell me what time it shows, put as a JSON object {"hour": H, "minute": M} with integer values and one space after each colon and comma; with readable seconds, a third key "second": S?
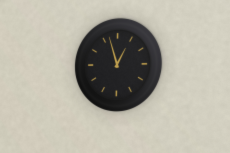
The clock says {"hour": 12, "minute": 57}
